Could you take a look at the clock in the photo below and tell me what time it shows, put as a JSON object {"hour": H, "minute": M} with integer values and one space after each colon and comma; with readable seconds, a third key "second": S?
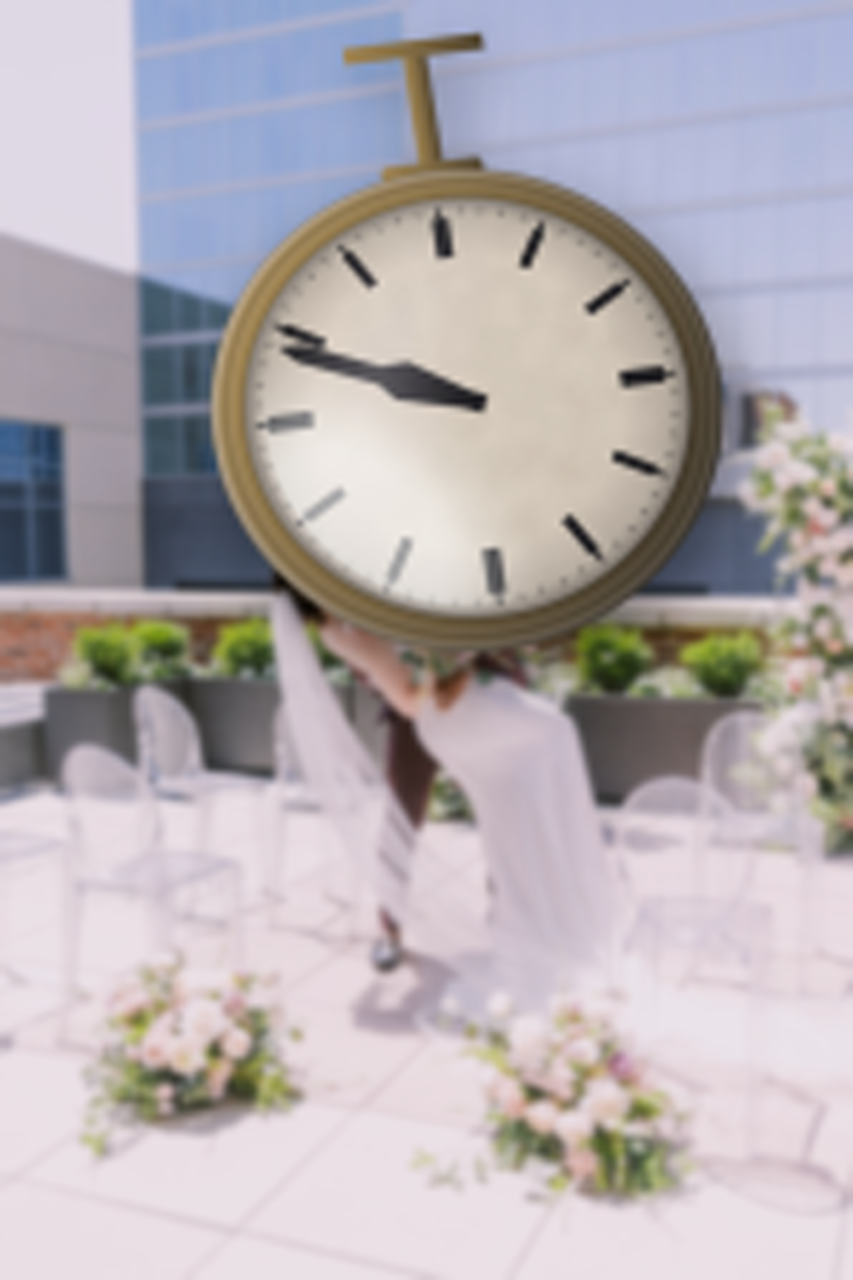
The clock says {"hour": 9, "minute": 49}
